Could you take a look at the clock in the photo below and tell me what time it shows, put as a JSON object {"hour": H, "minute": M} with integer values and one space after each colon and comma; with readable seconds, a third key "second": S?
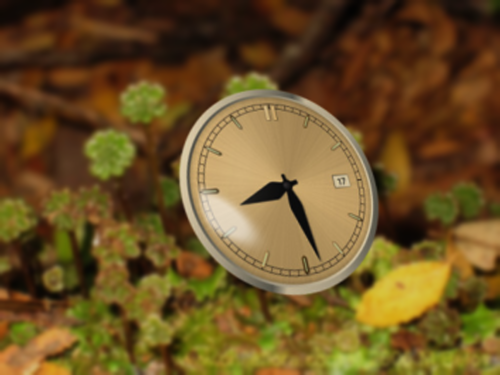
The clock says {"hour": 8, "minute": 28}
